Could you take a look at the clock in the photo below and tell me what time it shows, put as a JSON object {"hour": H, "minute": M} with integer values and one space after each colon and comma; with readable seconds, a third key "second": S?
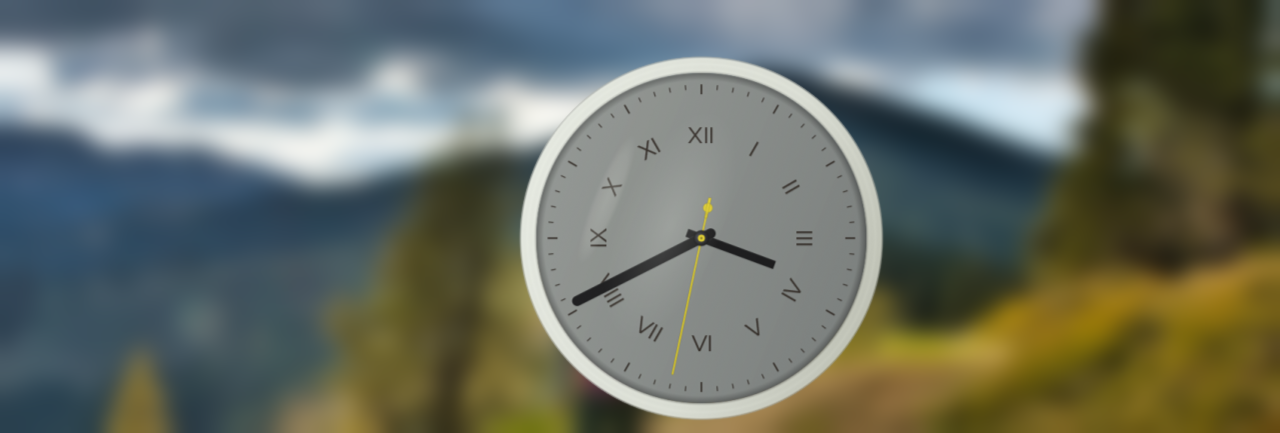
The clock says {"hour": 3, "minute": 40, "second": 32}
